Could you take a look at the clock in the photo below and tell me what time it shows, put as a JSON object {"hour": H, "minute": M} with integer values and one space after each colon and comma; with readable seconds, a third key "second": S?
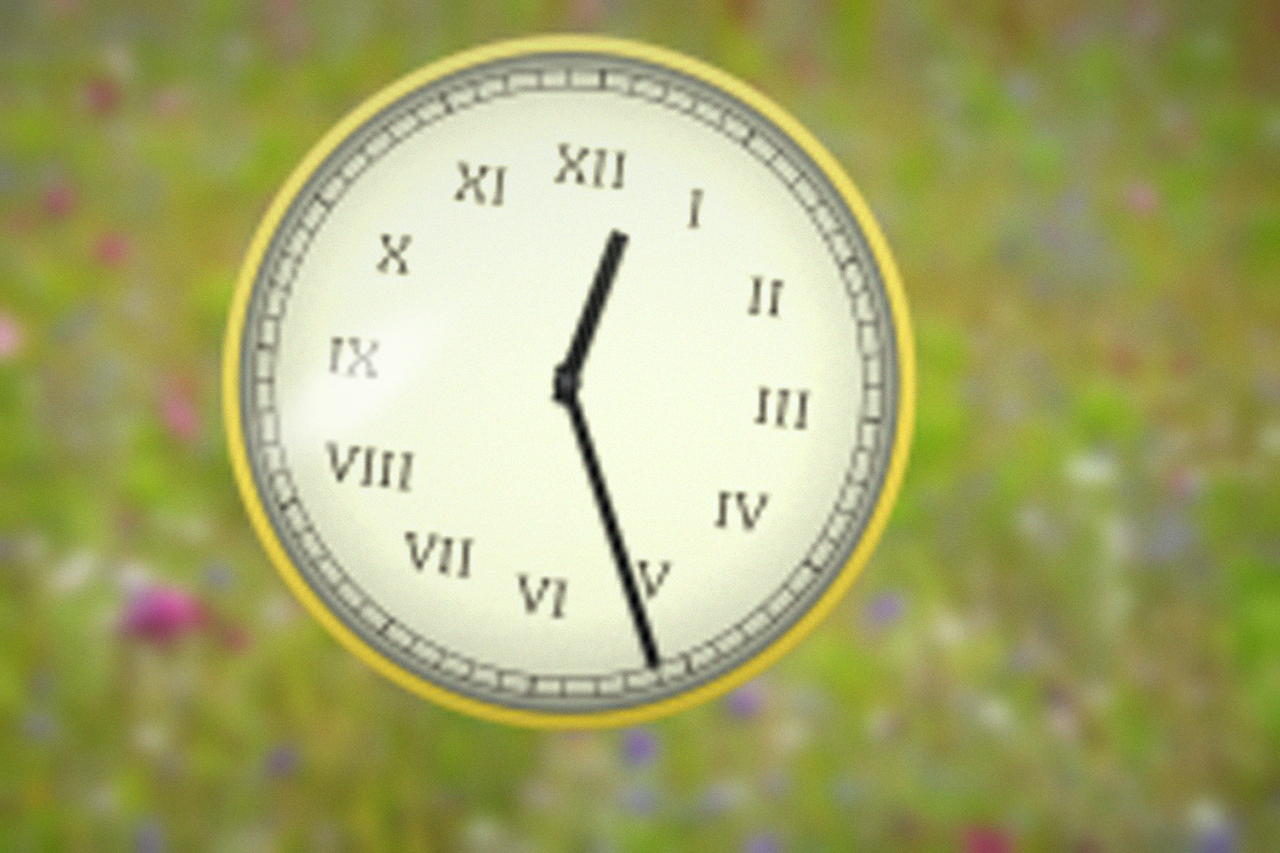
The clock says {"hour": 12, "minute": 26}
